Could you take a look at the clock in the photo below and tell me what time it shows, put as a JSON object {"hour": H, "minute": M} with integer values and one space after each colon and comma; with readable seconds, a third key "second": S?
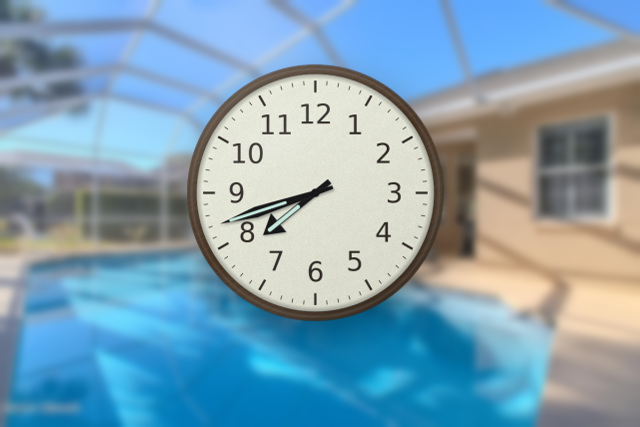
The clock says {"hour": 7, "minute": 42}
